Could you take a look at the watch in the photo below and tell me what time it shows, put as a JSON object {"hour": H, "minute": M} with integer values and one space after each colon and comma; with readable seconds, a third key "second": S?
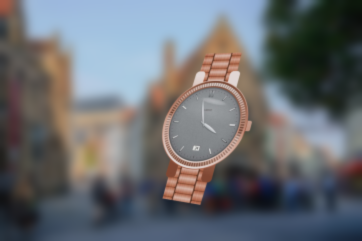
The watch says {"hour": 3, "minute": 57}
